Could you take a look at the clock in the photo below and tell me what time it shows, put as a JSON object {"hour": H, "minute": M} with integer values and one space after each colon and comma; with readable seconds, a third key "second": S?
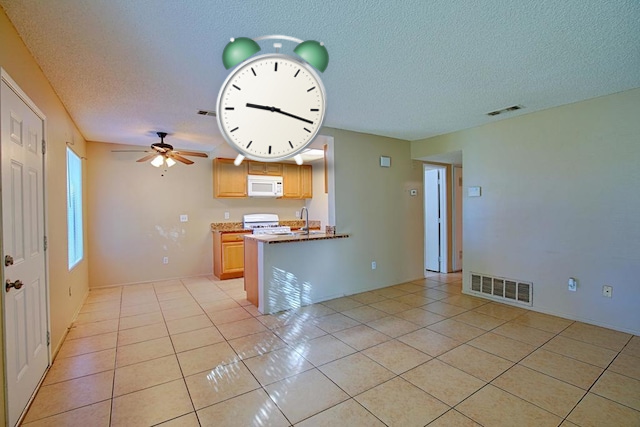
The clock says {"hour": 9, "minute": 18}
